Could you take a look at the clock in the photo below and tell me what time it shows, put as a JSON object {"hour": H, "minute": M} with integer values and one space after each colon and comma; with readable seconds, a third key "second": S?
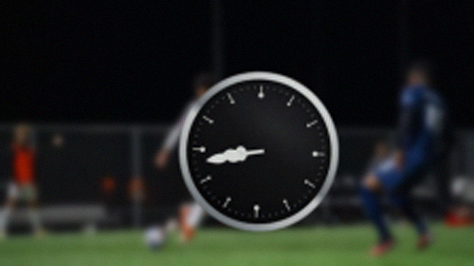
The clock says {"hour": 8, "minute": 43}
